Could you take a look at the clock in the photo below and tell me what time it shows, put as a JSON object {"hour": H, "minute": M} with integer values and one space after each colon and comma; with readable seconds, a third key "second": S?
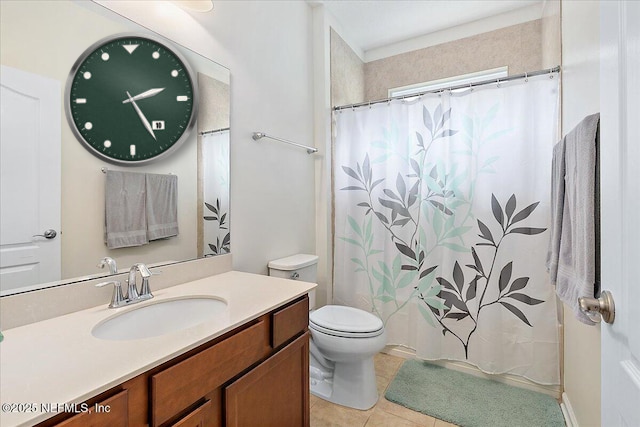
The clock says {"hour": 2, "minute": 25}
